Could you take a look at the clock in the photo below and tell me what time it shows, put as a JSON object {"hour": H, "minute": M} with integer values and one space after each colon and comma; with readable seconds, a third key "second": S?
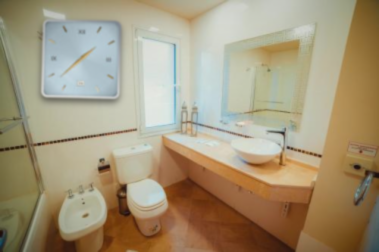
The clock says {"hour": 1, "minute": 38}
